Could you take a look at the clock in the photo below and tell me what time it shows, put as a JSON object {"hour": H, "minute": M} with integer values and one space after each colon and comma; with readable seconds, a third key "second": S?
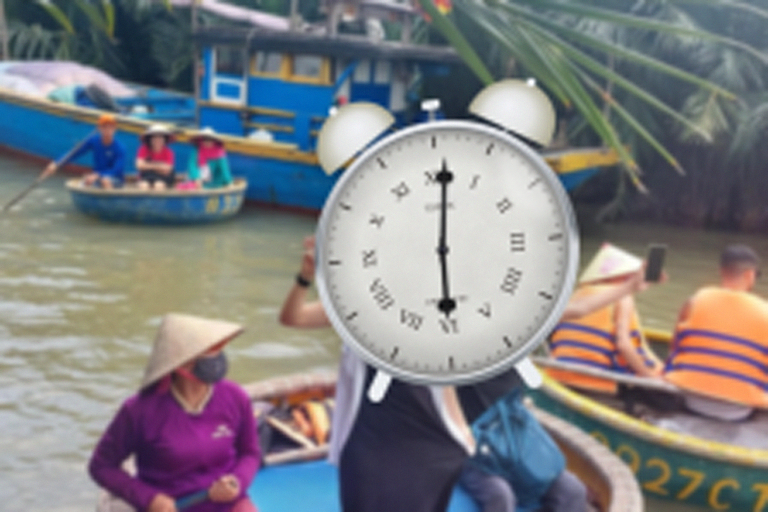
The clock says {"hour": 6, "minute": 1}
